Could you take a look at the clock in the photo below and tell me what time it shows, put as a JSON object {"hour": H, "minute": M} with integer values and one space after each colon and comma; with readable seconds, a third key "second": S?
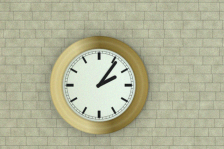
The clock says {"hour": 2, "minute": 6}
